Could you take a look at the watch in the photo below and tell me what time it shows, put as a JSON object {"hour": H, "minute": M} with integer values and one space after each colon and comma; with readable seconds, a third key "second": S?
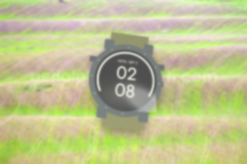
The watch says {"hour": 2, "minute": 8}
